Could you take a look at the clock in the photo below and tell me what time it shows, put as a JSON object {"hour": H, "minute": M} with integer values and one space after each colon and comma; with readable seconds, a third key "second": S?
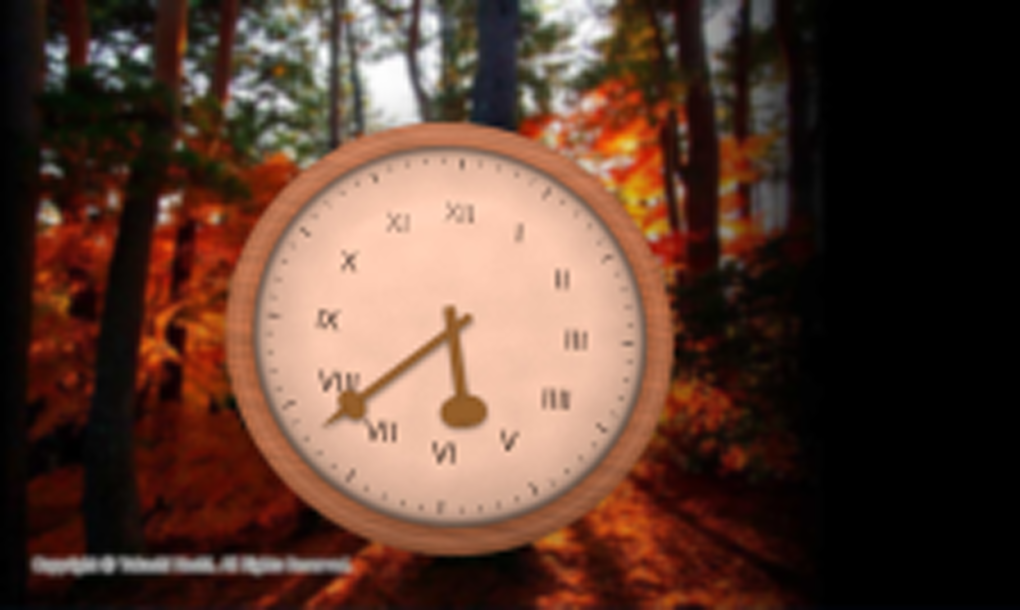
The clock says {"hour": 5, "minute": 38}
